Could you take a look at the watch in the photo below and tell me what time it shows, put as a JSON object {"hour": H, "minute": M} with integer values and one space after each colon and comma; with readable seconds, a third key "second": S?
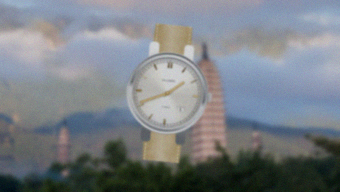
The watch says {"hour": 1, "minute": 41}
